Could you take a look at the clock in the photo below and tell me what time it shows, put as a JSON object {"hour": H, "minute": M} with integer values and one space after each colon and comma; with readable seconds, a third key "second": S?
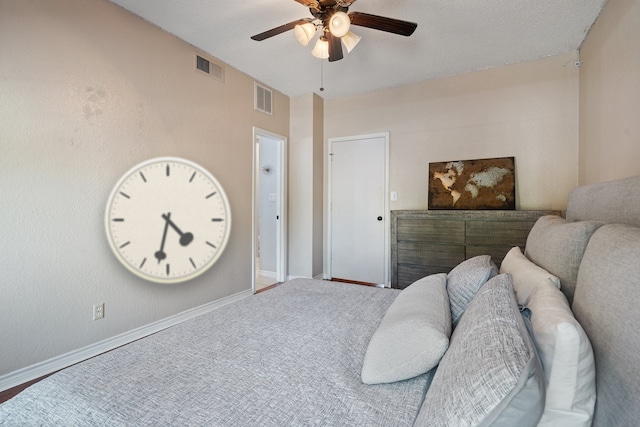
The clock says {"hour": 4, "minute": 32}
